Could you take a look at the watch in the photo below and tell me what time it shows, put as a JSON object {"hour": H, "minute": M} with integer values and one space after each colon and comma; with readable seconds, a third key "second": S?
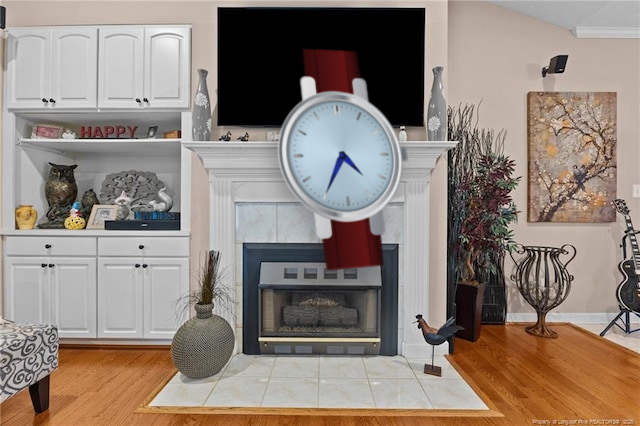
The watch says {"hour": 4, "minute": 35}
